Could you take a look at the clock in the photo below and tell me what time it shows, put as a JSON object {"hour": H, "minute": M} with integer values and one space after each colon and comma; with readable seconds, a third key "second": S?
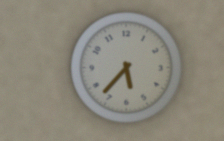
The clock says {"hour": 5, "minute": 37}
